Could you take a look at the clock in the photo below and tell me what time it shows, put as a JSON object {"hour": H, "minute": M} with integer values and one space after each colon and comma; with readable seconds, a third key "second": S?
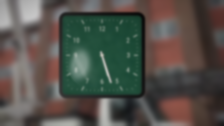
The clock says {"hour": 5, "minute": 27}
